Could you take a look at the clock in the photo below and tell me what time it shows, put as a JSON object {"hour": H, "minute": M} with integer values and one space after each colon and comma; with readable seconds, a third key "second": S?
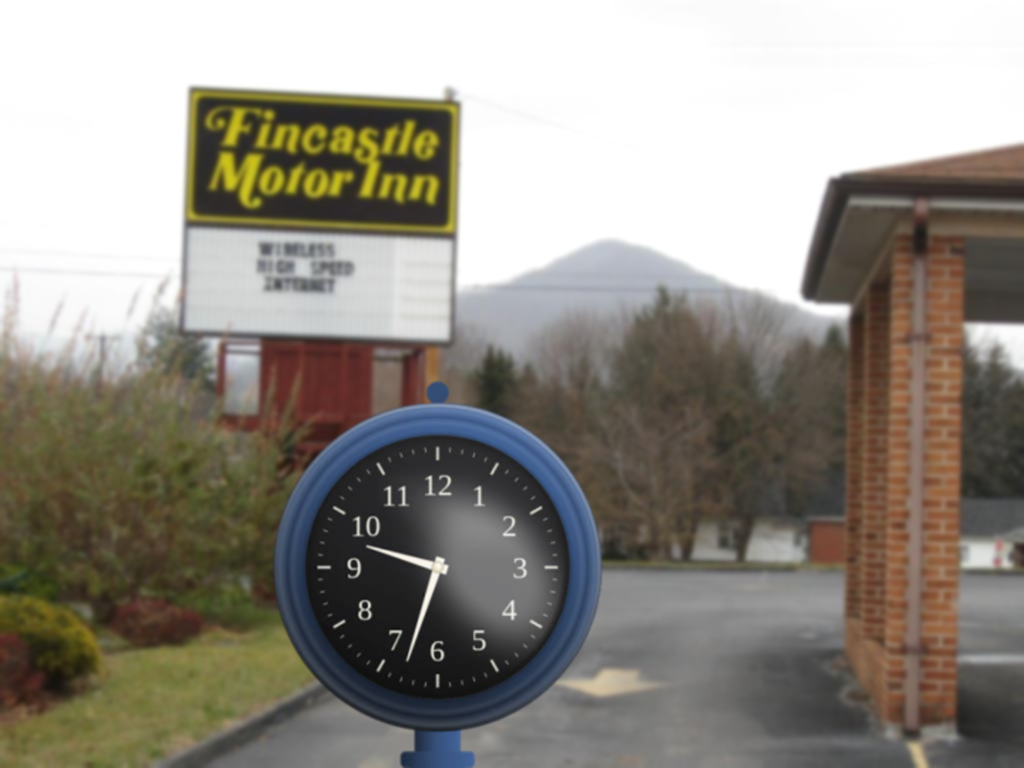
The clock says {"hour": 9, "minute": 33}
